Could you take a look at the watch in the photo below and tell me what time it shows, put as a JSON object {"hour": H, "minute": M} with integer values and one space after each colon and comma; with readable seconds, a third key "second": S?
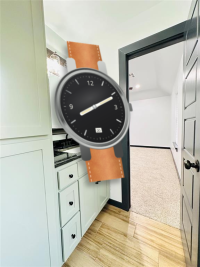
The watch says {"hour": 8, "minute": 11}
